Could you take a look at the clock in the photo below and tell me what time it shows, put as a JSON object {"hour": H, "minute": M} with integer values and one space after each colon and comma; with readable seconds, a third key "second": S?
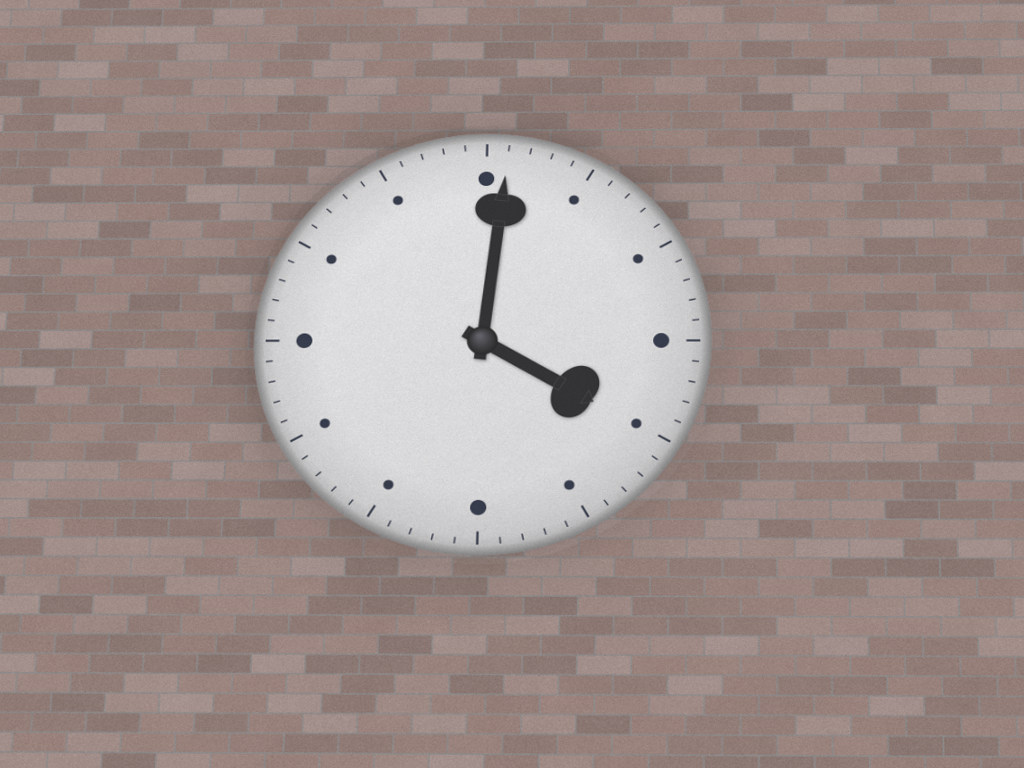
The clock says {"hour": 4, "minute": 1}
